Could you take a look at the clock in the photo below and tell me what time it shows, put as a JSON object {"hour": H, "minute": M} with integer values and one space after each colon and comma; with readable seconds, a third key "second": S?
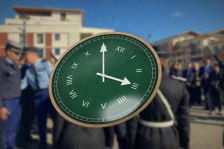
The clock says {"hour": 2, "minute": 55}
